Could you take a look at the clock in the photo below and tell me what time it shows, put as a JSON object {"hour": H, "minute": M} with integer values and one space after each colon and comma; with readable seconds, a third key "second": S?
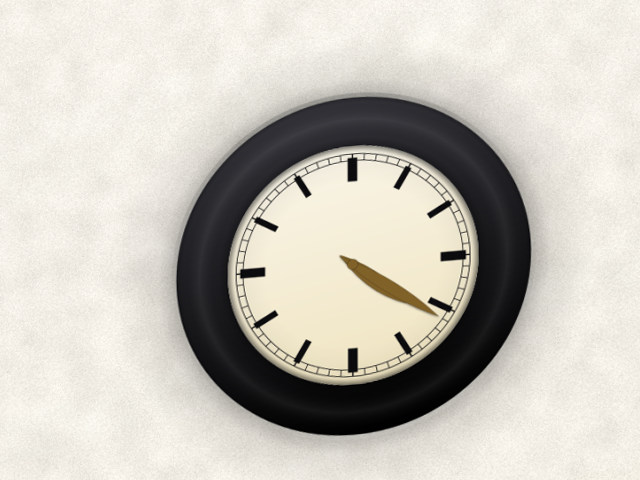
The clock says {"hour": 4, "minute": 21}
